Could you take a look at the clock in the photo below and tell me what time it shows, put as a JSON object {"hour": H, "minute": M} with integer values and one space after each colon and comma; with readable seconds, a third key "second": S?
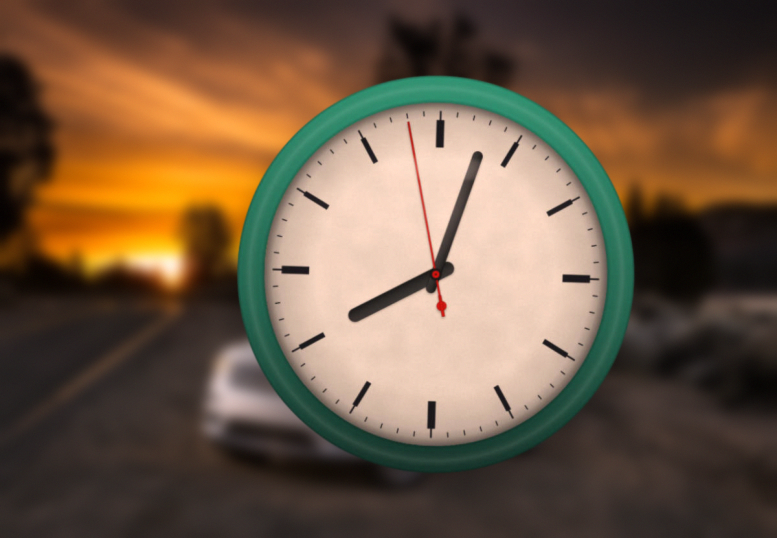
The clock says {"hour": 8, "minute": 2, "second": 58}
